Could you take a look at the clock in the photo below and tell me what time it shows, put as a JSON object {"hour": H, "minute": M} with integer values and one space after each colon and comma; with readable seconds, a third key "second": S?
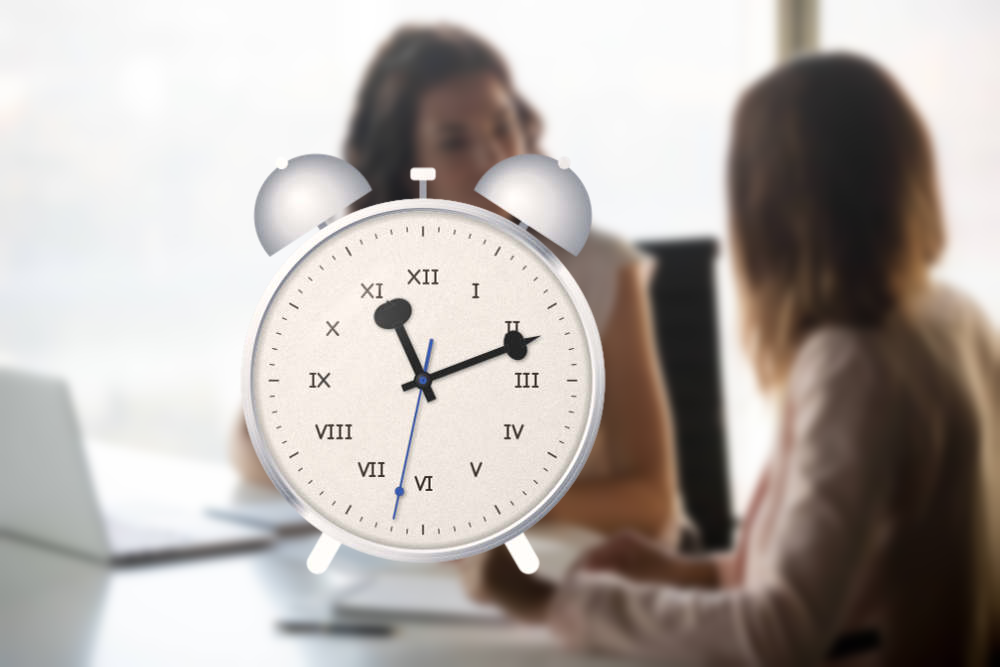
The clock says {"hour": 11, "minute": 11, "second": 32}
